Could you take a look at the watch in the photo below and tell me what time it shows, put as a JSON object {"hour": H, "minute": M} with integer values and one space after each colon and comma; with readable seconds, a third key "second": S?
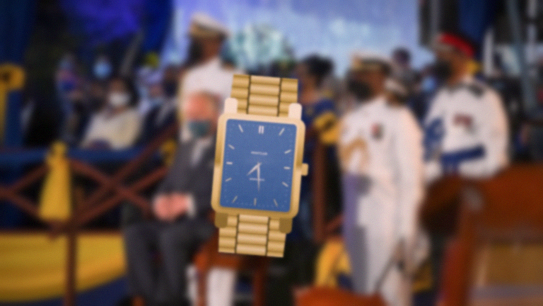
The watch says {"hour": 7, "minute": 29}
